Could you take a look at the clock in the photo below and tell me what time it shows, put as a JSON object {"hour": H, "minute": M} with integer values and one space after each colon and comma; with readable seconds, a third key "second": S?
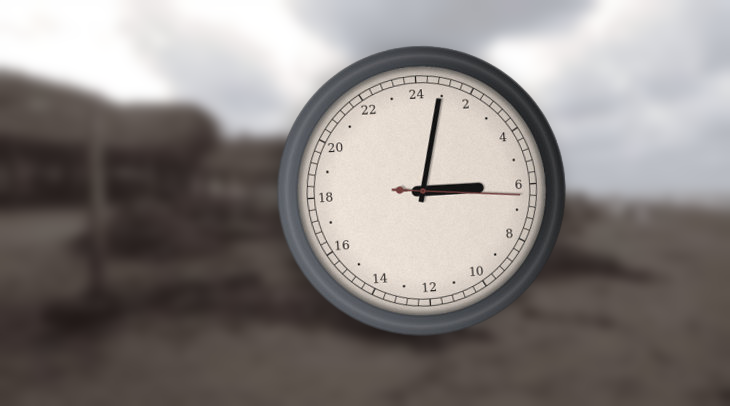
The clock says {"hour": 6, "minute": 2, "second": 16}
